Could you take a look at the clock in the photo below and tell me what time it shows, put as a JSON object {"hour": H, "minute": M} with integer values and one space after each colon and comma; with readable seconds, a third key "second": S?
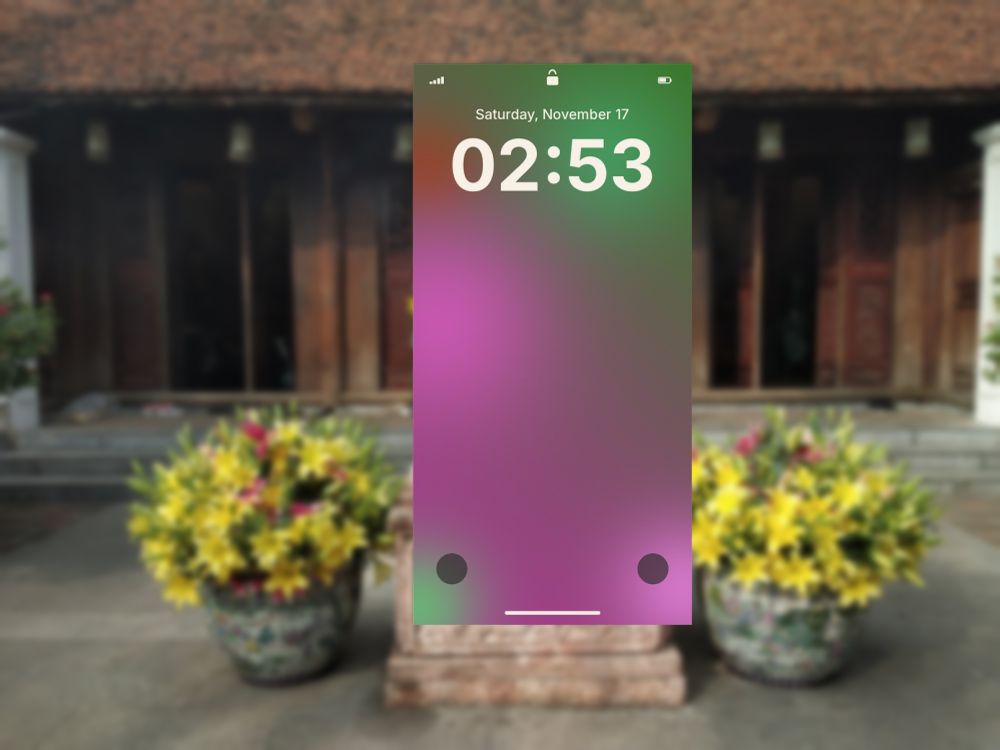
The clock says {"hour": 2, "minute": 53}
